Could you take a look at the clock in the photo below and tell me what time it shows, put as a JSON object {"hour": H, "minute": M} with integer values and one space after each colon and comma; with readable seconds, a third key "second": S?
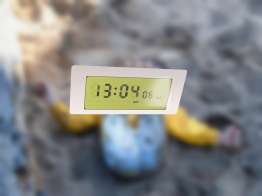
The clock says {"hour": 13, "minute": 4, "second": 6}
